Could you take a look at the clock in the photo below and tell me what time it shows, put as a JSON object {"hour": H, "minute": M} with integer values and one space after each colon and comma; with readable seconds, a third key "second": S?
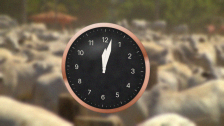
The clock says {"hour": 12, "minute": 2}
